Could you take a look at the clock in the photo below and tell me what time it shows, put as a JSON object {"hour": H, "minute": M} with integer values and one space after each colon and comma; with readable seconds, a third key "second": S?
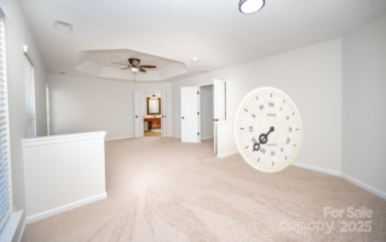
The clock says {"hour": 7, "minute": 38}
